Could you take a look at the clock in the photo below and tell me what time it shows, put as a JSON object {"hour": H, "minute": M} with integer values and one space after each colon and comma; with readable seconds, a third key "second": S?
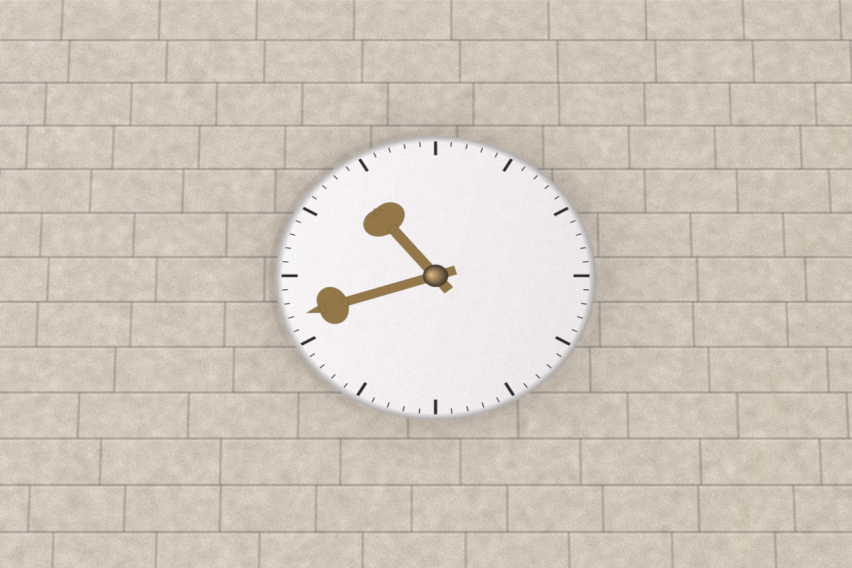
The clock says {"hour": 10, "minute": 42}
